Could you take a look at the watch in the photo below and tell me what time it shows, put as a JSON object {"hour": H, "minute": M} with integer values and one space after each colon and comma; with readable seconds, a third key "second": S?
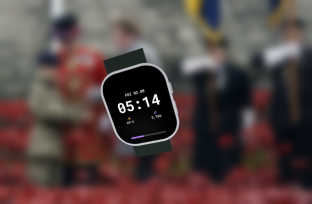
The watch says {"hour": 5, "minute": 14}
